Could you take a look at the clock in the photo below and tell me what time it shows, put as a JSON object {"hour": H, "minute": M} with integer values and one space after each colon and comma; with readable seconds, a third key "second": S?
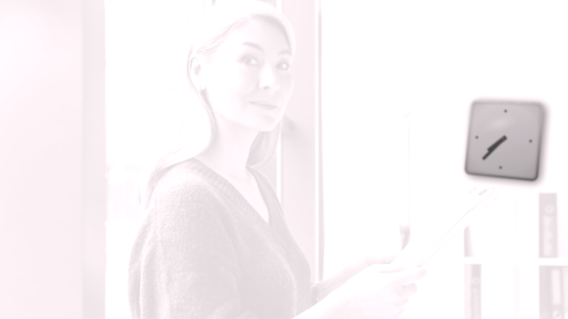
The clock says {"hour": 7, "minute": 37}
